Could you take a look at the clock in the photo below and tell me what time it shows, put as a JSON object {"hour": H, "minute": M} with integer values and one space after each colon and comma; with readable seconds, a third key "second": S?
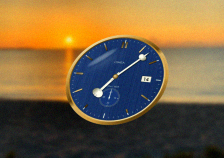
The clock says {"hour": 7, "minute": 7}
